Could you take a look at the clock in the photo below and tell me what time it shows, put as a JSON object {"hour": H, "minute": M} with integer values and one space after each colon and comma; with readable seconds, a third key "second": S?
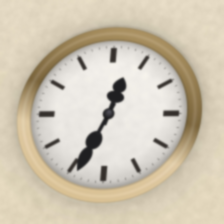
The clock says {"hour": 12, "minute": 34}
